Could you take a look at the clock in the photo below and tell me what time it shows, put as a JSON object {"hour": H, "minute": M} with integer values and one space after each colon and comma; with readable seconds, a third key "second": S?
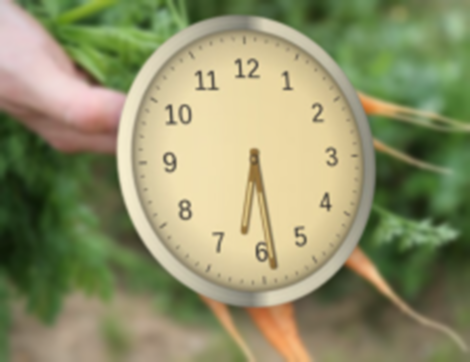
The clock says {"hour": 6, "minute": 29}
